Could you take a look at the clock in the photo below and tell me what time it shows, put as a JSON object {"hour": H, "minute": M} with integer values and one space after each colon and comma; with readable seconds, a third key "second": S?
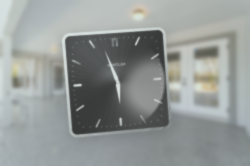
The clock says {"hour": 5, "minute": 57}
